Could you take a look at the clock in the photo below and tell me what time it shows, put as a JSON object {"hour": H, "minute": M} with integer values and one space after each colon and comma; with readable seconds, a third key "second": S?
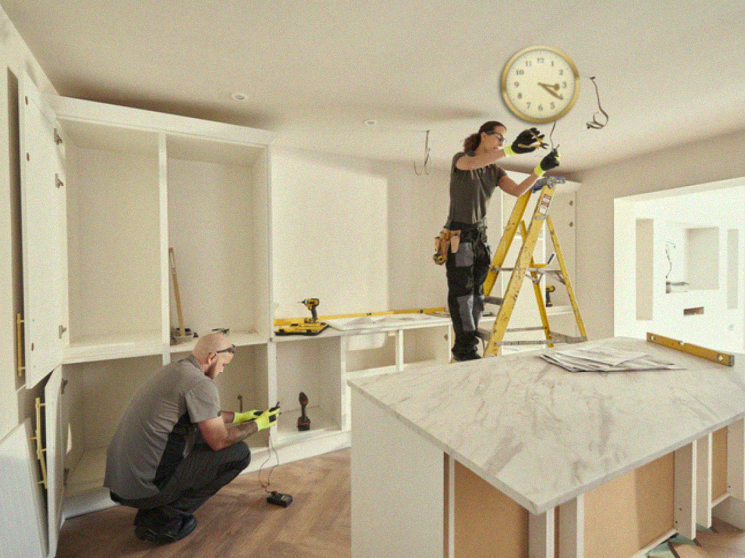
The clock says {"hour": 3, "minute": 21}
